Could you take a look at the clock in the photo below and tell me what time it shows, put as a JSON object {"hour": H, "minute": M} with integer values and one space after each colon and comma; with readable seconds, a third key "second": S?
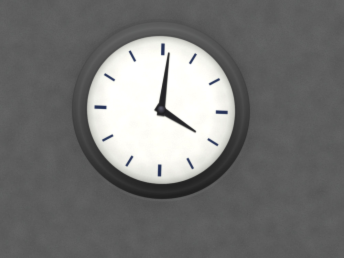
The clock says {"hour": 4, "minute": 1}
